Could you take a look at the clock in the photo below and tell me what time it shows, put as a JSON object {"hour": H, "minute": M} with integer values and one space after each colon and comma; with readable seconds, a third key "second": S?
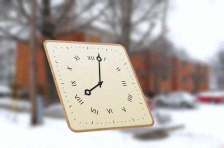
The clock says {"hour": 8, "minute": 3}
